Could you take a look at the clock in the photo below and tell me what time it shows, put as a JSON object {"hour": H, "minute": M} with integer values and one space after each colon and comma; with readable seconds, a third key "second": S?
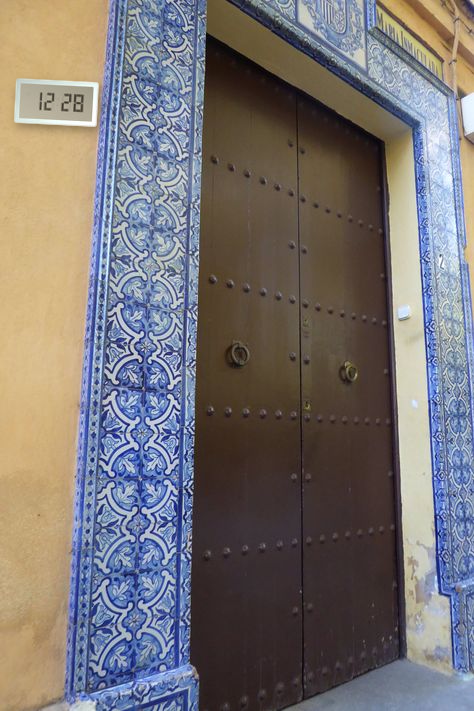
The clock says {"hour": 12, "minute": 28}
